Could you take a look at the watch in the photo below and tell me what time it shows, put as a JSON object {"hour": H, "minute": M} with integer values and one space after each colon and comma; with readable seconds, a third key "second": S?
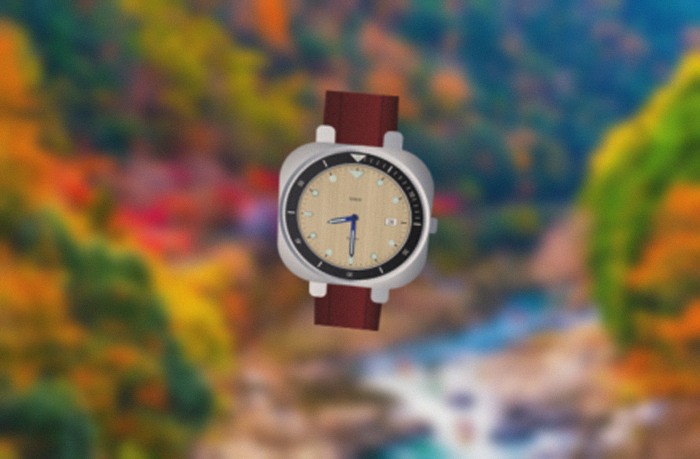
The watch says {"hour": 8, "minute": 30}
